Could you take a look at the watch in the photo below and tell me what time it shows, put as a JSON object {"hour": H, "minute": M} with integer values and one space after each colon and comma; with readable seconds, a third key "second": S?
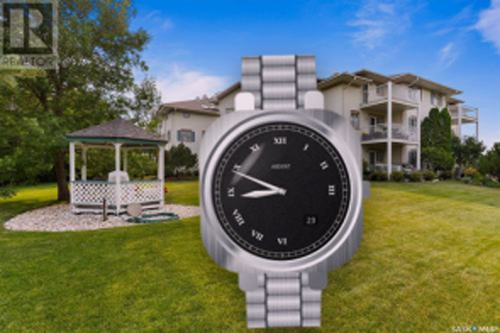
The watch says {"hour": 8, "minute": 49}
